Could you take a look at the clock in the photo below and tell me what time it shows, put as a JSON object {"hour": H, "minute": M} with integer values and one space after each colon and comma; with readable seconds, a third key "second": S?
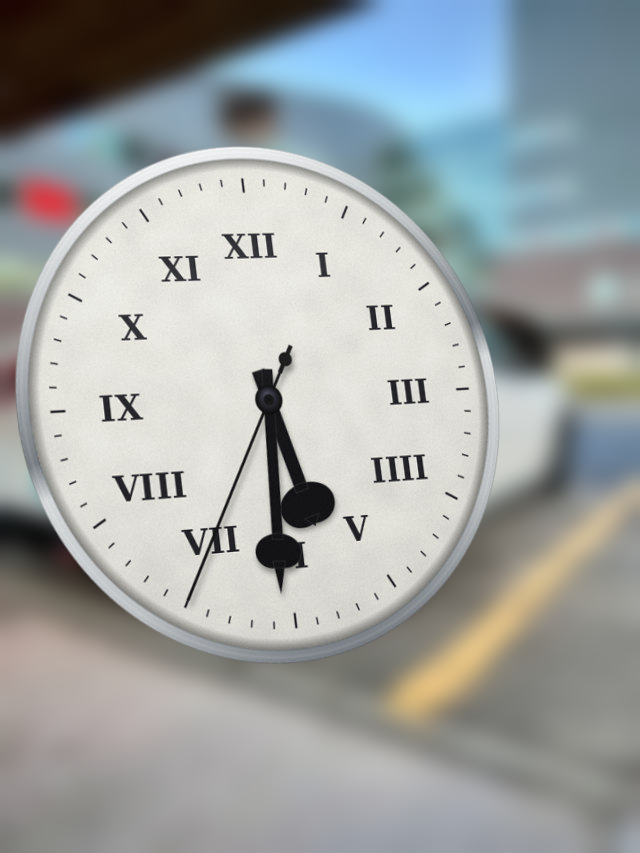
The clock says {"hour": 5, "minute": 30, "second": 35}
